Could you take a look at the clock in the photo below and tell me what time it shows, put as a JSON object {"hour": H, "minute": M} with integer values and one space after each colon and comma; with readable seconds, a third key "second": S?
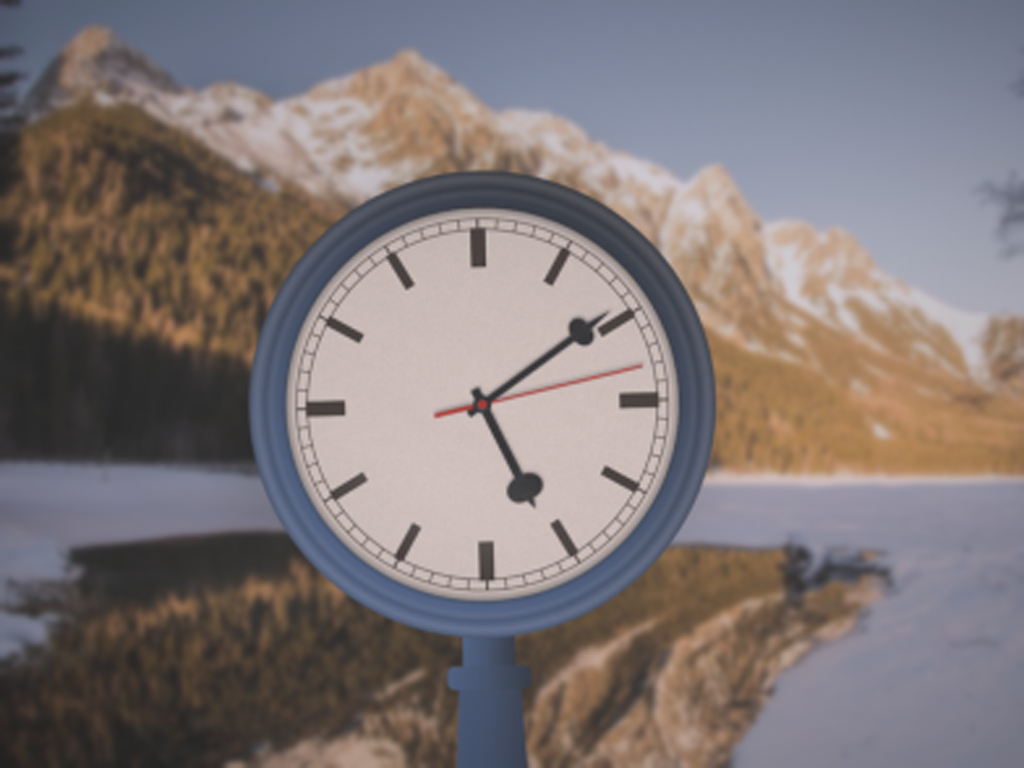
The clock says {"hour": 5, "minute": 9, "second": 13}
